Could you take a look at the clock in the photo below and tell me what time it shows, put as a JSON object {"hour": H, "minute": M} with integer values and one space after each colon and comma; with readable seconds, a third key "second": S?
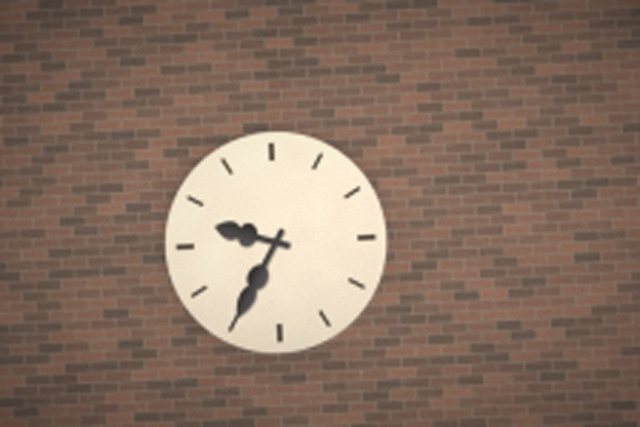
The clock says {"hour": 9, "minute": 35}
